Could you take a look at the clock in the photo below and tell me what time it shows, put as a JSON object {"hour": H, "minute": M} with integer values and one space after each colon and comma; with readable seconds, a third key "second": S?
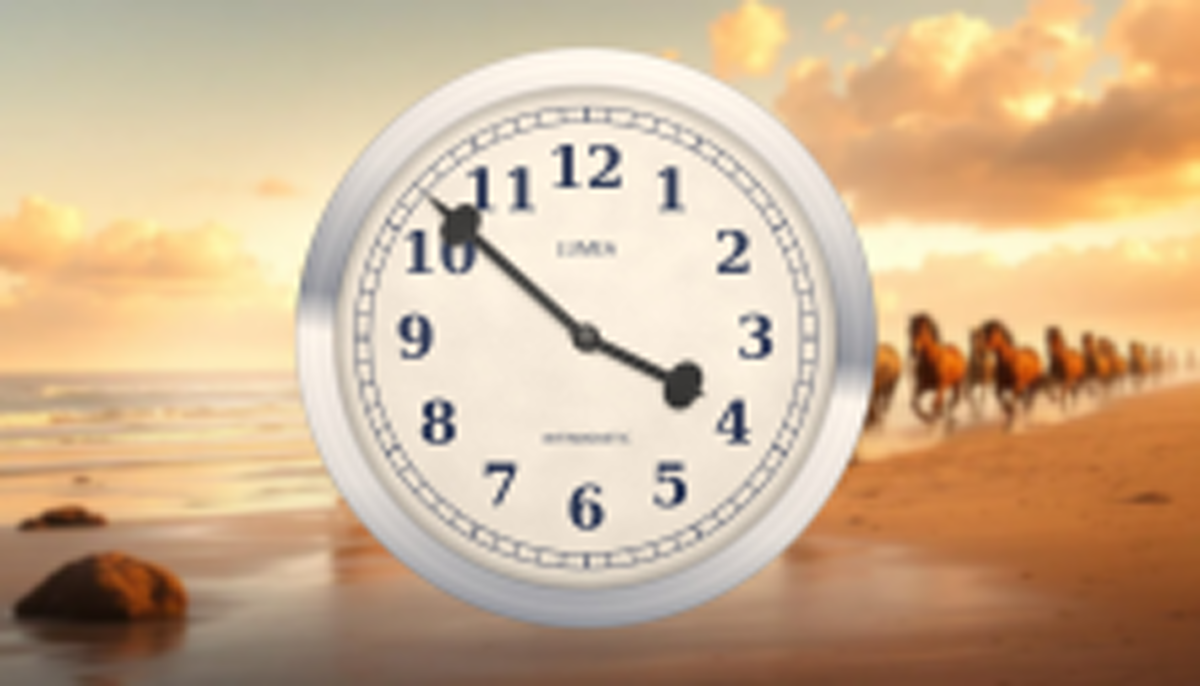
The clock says {"hour": 3, "minute": 52}
